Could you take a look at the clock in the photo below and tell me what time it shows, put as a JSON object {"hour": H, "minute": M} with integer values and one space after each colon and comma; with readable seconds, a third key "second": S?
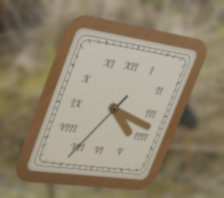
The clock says {"hour": 4, "minute": 17, "second": 35}
